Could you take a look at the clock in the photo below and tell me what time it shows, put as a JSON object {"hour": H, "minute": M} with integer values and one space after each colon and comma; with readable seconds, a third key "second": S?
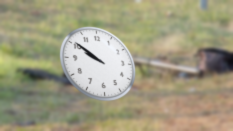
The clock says {"hour": 9, "minute": 51}
